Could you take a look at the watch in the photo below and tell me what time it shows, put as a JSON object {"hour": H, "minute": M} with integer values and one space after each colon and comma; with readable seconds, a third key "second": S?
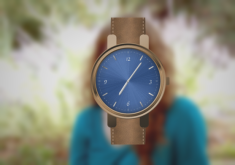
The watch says {"hour": 7, "minute": 6}
